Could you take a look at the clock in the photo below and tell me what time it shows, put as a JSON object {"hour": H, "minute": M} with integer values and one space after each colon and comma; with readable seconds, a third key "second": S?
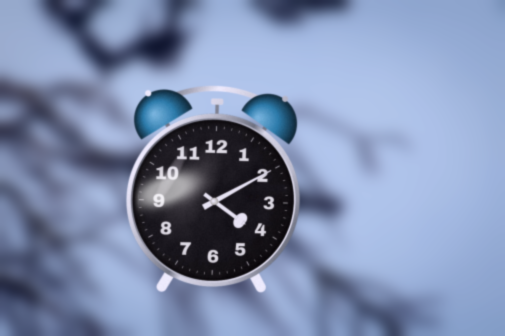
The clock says {"hour": 4, "minute": 10}
